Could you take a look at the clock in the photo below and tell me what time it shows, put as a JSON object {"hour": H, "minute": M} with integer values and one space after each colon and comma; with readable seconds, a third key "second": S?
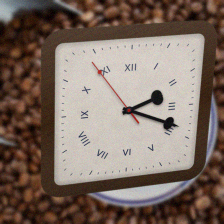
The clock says {"hour": 2, "minute": 18, "second": 54}
